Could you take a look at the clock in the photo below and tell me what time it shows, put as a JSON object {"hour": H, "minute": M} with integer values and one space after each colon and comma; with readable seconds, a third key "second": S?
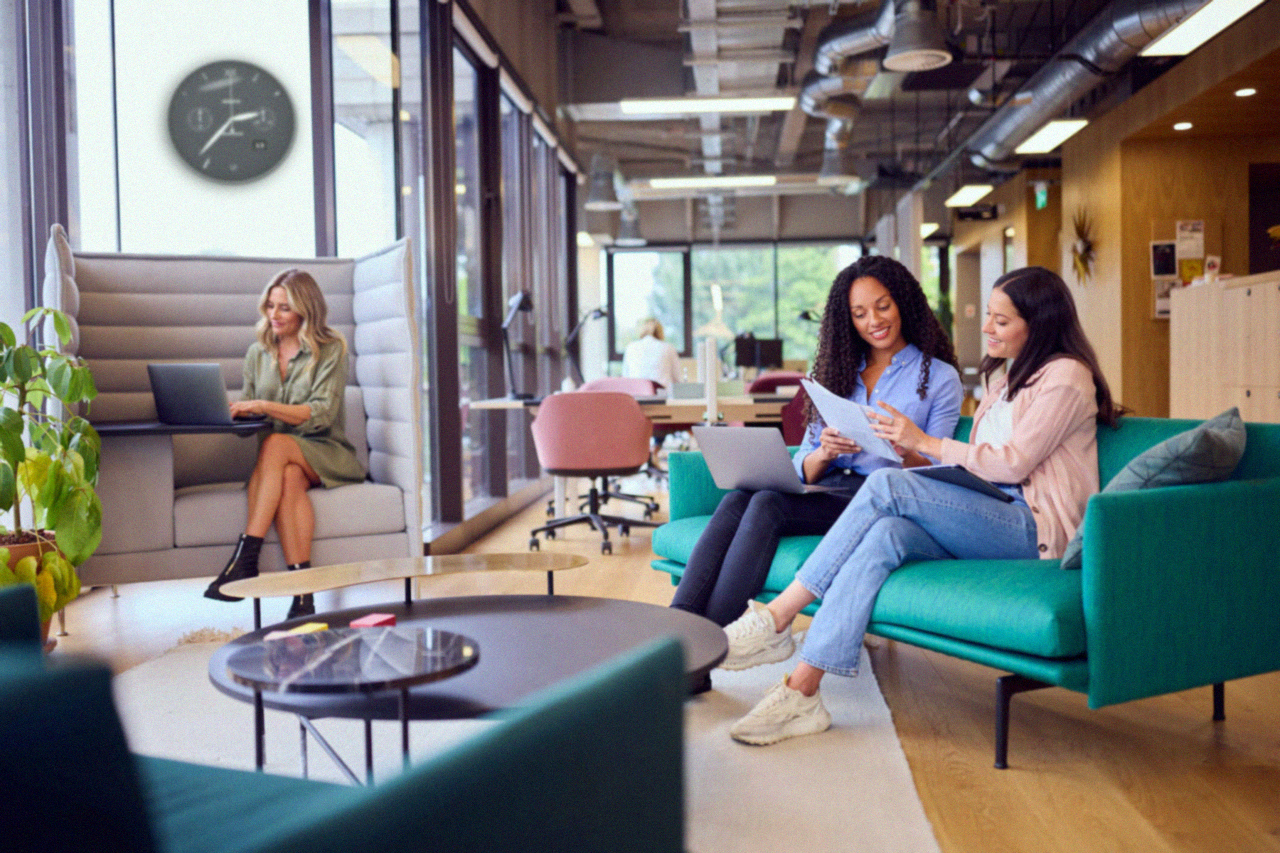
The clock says {"hour": 2, "minute": 37}
